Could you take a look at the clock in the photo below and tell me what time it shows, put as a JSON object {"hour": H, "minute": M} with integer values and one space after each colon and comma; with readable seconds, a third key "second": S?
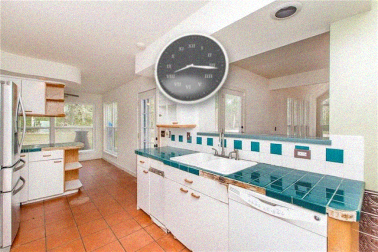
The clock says {"hour": 8, "minute": 16}
